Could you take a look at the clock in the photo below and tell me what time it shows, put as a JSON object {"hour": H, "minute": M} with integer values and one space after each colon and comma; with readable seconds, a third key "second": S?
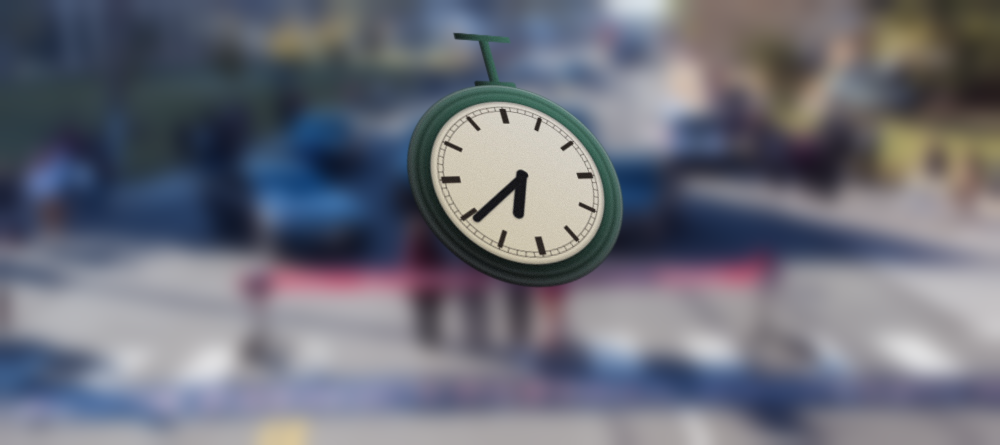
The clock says {"hour": 6, "minute": 39}
